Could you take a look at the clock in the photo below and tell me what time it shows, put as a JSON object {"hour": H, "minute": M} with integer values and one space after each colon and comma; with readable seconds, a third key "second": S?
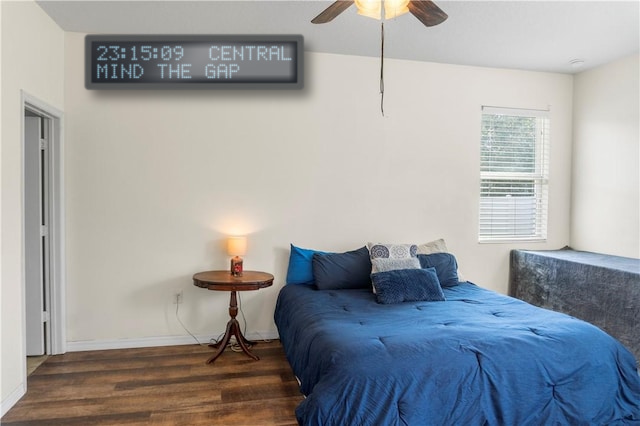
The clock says {"hour": 23, "minute": 15, "second": 9}
